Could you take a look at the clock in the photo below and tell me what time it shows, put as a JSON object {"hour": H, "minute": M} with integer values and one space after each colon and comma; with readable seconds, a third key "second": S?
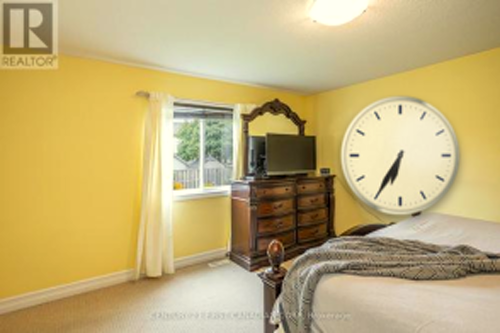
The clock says {"hour": 6, "minute": 35}
